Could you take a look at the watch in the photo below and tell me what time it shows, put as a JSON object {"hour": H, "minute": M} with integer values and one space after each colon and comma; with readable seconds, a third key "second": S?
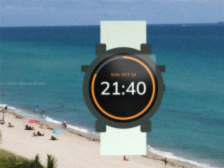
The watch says {"hour": 21, "minute": 40}
